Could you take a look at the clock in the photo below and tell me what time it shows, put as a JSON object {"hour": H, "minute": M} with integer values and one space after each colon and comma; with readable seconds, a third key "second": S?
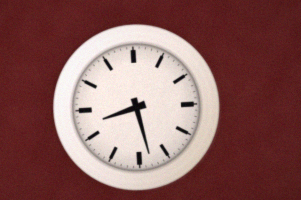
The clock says {"hour": 8, "minute": 28}
